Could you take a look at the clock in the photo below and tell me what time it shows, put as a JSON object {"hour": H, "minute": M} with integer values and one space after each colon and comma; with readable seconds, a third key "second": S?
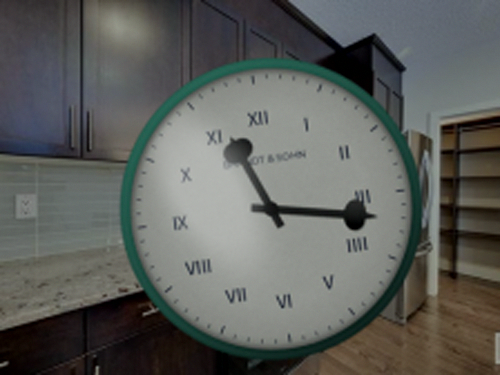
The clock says {"hour": 11, "minute": 17}
